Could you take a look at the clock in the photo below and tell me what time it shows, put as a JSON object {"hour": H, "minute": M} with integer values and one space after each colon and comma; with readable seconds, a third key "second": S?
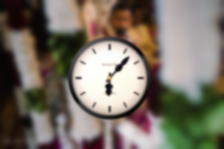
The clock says {"hour": 6, "minute": 7}
